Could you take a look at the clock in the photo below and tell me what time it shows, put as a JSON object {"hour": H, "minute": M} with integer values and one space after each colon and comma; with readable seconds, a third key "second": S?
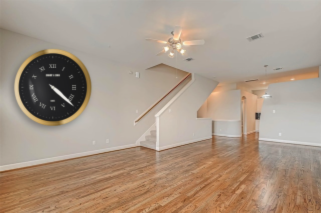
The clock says {"hour": 4, "minute": 22}
